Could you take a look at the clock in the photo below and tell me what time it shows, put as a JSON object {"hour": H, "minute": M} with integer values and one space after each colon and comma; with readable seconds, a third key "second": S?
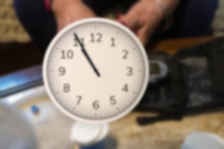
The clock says {"hour": 10, "minute": 55}
